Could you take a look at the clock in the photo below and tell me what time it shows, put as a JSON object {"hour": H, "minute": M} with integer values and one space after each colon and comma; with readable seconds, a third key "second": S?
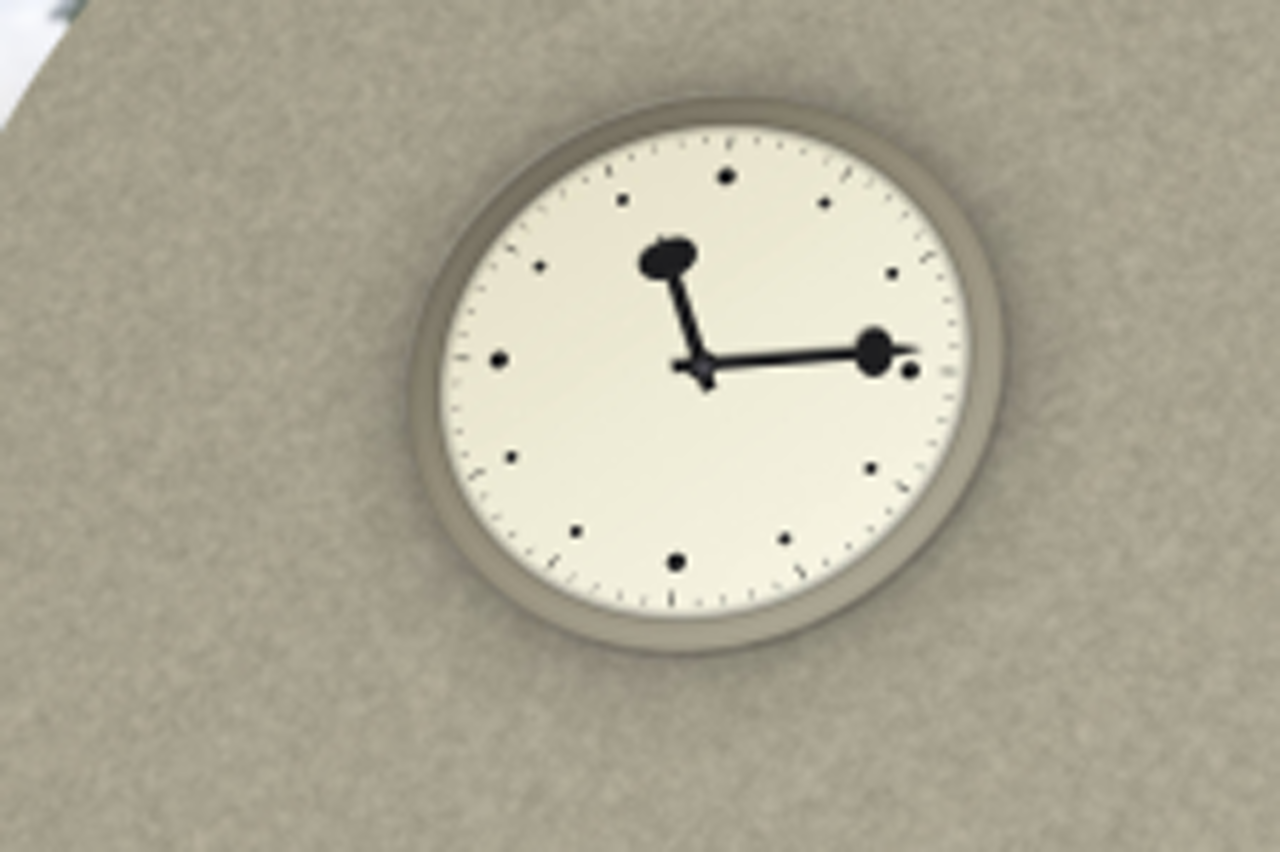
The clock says {"hour": 11, "minute": 14}
